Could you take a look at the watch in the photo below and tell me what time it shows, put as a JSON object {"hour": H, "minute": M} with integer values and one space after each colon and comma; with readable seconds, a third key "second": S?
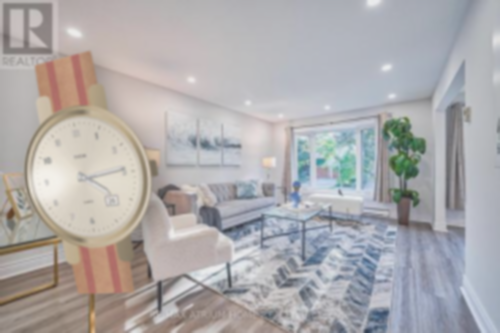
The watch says {"hour": 4, "minute": 14}
